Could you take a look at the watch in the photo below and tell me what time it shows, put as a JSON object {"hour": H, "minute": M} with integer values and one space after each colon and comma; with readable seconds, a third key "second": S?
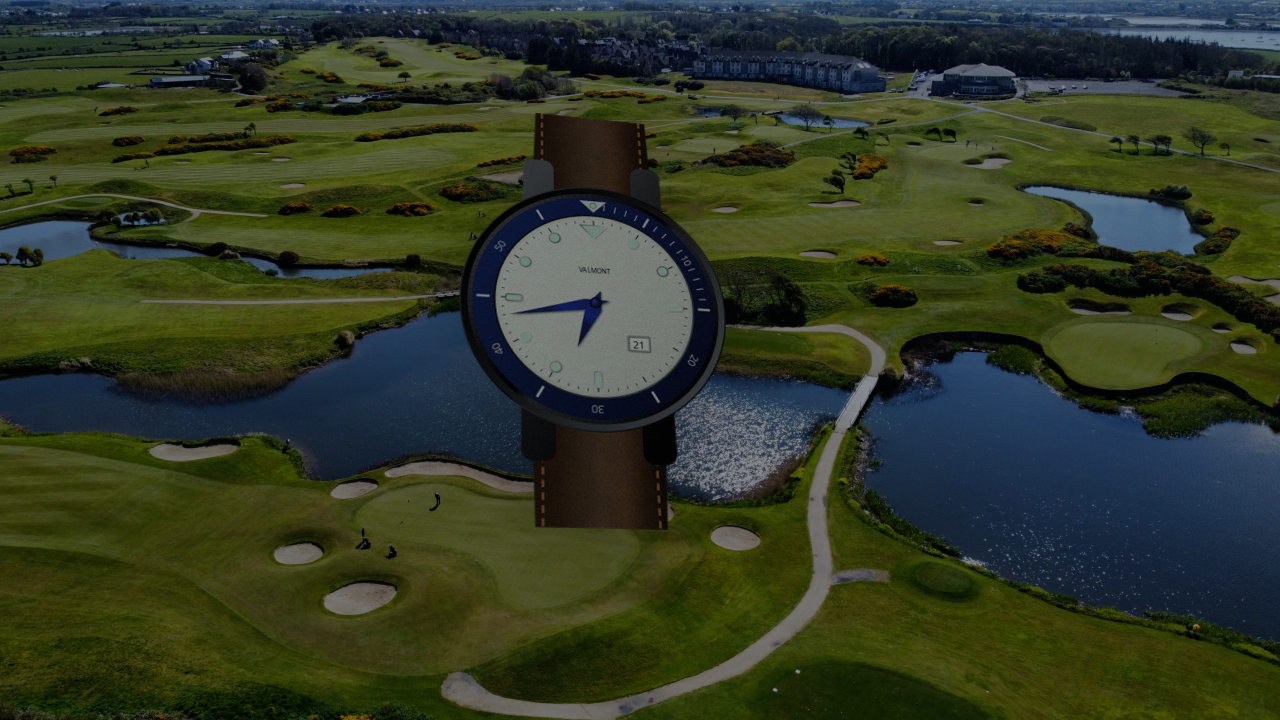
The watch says {"hour": 6, "minute": 43}
